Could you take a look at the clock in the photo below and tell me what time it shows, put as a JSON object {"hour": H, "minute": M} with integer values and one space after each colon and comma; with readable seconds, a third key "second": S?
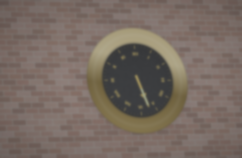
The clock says {"hour": 5, "minute": 27}
